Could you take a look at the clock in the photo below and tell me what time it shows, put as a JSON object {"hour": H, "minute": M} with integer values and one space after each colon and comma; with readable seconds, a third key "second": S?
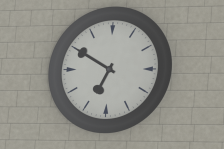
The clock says {"hour": 6, "minute": 50}
